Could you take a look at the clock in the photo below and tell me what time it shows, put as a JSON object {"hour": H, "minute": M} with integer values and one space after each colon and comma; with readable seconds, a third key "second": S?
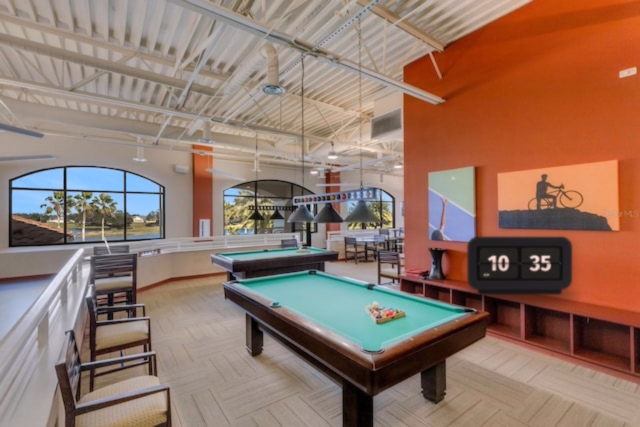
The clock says {"hour": 10, "minute": 35}
